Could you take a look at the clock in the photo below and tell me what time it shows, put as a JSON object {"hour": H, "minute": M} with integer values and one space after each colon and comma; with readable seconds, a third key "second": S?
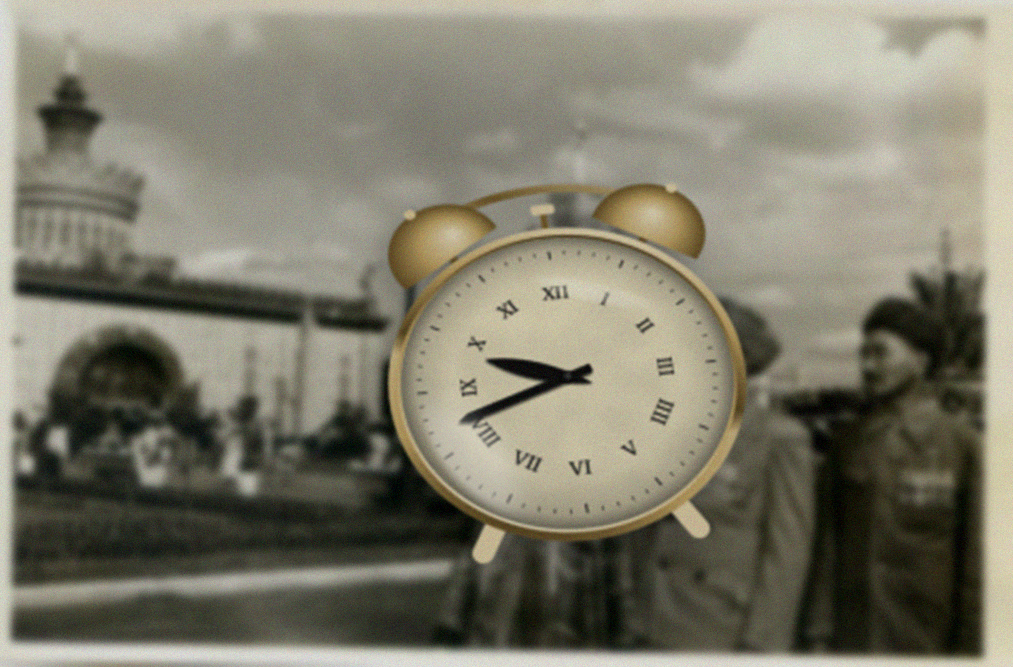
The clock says {"hour": 9, "minute": 42}
